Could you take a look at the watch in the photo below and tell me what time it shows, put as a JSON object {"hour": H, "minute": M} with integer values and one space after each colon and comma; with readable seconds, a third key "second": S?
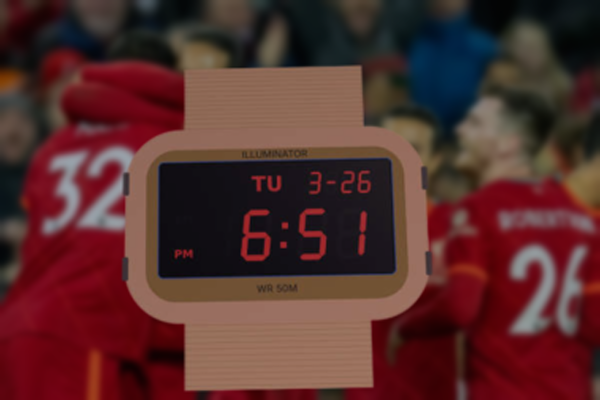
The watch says {"hour": 6, "minute": 51}
